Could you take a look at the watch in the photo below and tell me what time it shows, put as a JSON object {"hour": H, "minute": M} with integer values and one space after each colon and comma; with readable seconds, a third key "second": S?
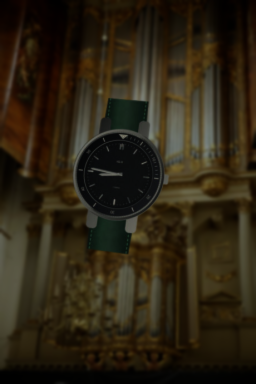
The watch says {"hour": 8, "minute": 46}
